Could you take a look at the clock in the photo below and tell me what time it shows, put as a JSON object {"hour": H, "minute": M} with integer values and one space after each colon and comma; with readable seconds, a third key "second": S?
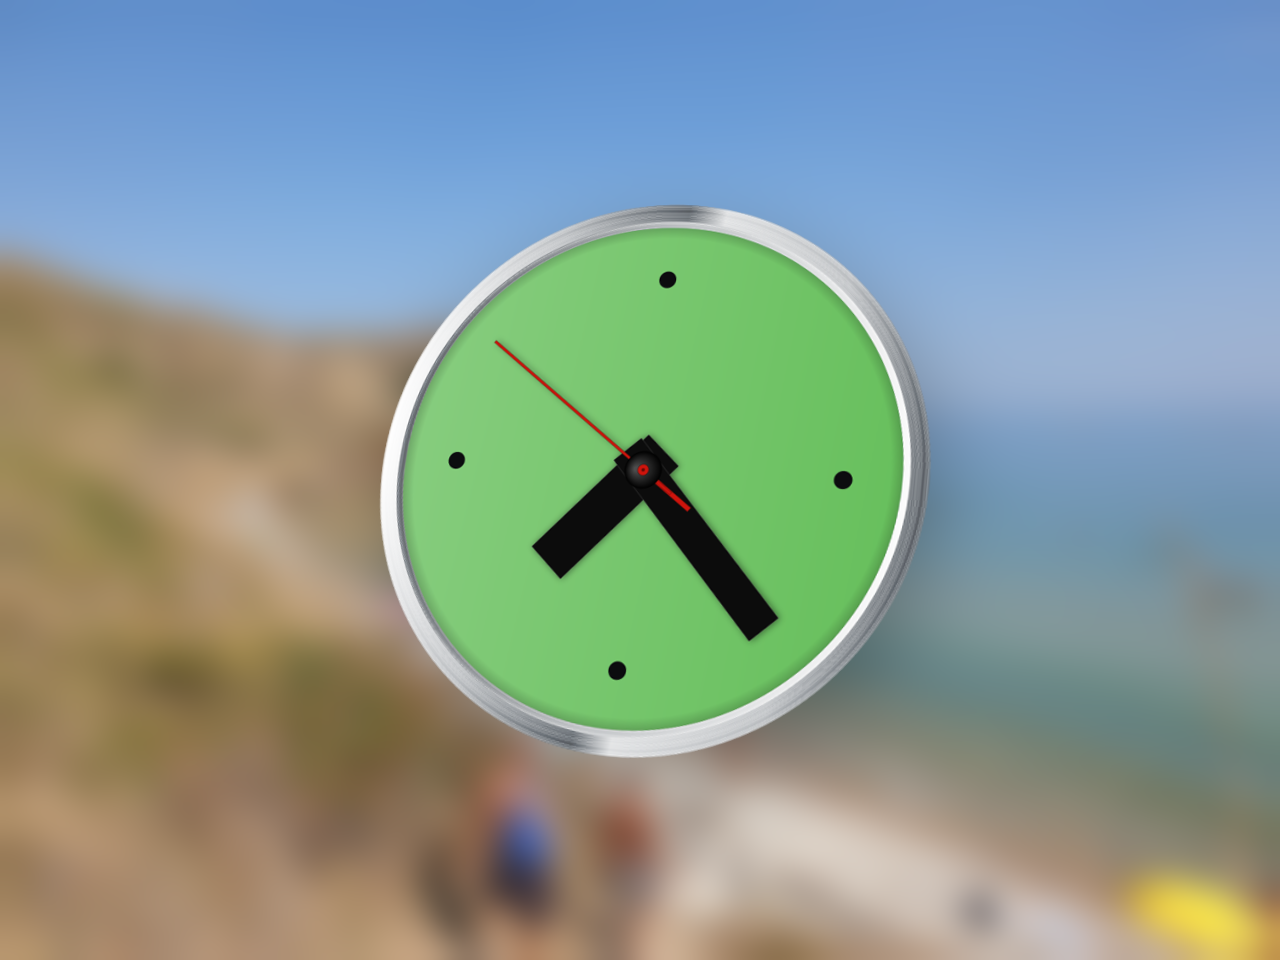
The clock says {"hour": 7, "minute": 22, "second": 51}
